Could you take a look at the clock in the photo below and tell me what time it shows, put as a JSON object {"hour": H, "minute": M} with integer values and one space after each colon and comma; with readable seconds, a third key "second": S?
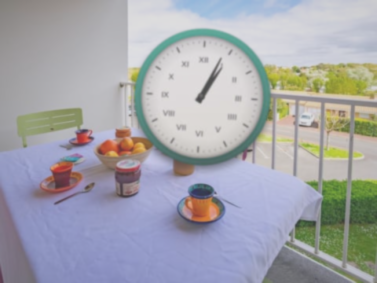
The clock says {"hour": 1, "minute": 4}
